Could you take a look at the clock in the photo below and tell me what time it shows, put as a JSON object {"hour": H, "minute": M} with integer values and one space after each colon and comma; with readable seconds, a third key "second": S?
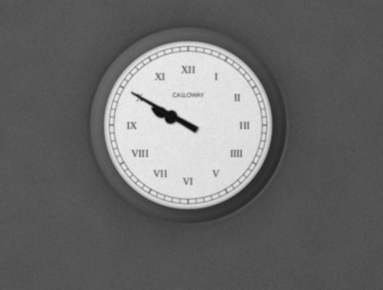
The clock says {"hour": 9, "minute": 50}
